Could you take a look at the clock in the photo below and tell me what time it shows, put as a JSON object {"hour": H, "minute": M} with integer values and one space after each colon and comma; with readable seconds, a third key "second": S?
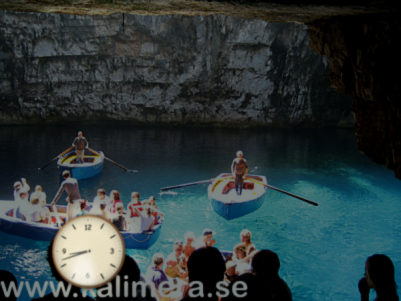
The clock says {"hour": 8, "minute": 42}
